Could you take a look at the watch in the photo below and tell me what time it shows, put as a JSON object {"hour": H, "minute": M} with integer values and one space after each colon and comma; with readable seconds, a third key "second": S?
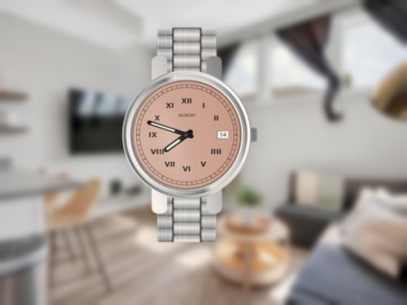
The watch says {"hour": 7, "minute": 48}
